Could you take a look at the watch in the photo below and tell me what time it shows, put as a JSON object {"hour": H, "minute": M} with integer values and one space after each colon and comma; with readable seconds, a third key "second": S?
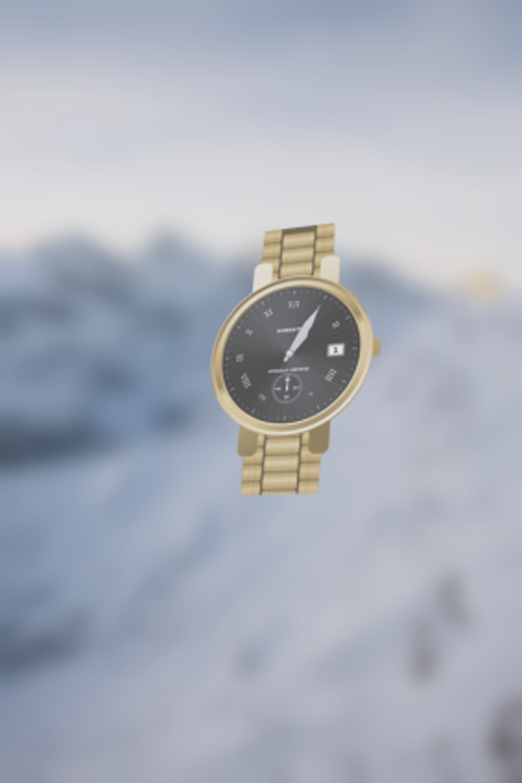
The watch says {"hour": 1, "minute": 5}
